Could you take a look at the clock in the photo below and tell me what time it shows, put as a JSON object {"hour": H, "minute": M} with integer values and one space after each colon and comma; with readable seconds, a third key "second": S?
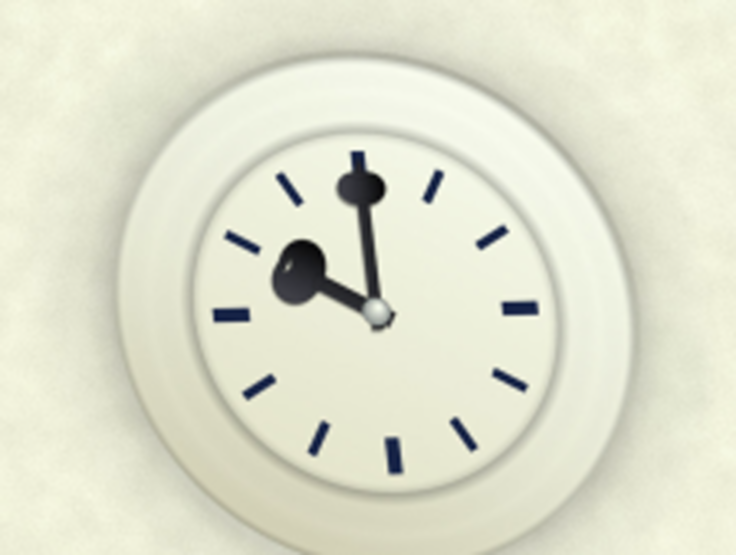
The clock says {"hour": 10, "minute": 0}
